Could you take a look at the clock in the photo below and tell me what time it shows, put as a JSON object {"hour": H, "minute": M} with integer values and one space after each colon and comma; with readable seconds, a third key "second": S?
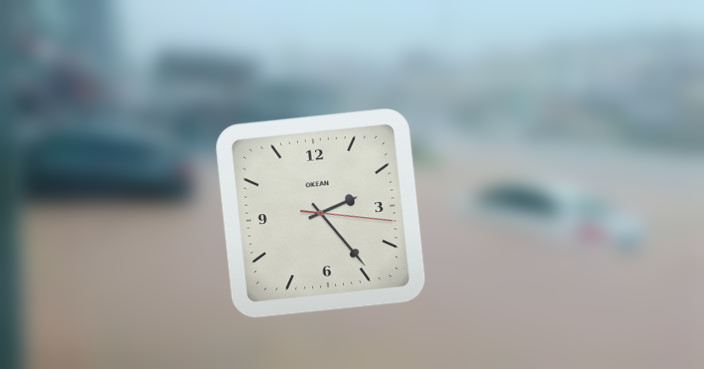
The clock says {"hour": 2, "minute": 24, "second": 17}
